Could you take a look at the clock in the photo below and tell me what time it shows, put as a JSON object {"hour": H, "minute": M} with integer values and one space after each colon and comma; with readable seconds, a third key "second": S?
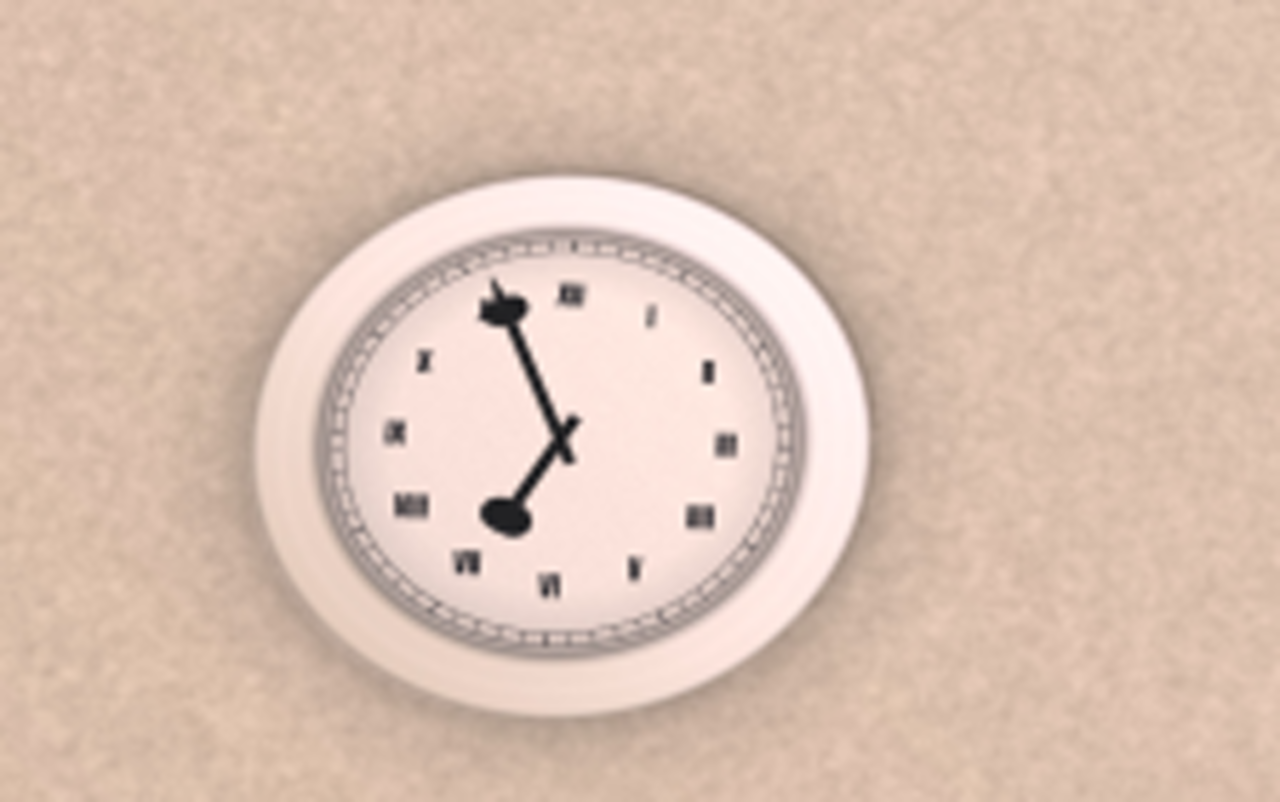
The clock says {"hour": 6, "minute": 56}
